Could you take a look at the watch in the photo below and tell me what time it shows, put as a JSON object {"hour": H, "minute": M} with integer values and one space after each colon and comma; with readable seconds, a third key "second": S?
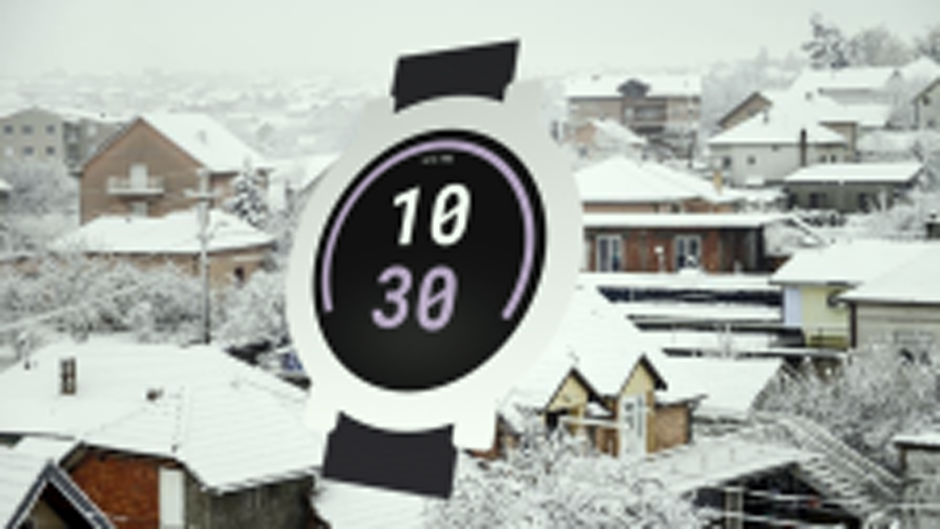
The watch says {"hour": 10, "minute": 30}
